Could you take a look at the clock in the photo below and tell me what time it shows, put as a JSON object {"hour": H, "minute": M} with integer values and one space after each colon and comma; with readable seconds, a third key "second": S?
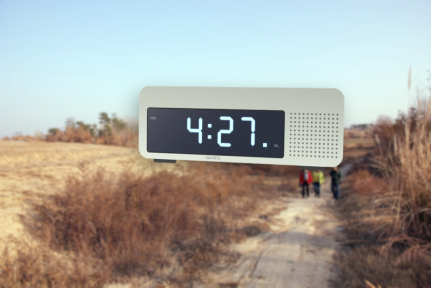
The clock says {"hour": 4, "minute": 27}
